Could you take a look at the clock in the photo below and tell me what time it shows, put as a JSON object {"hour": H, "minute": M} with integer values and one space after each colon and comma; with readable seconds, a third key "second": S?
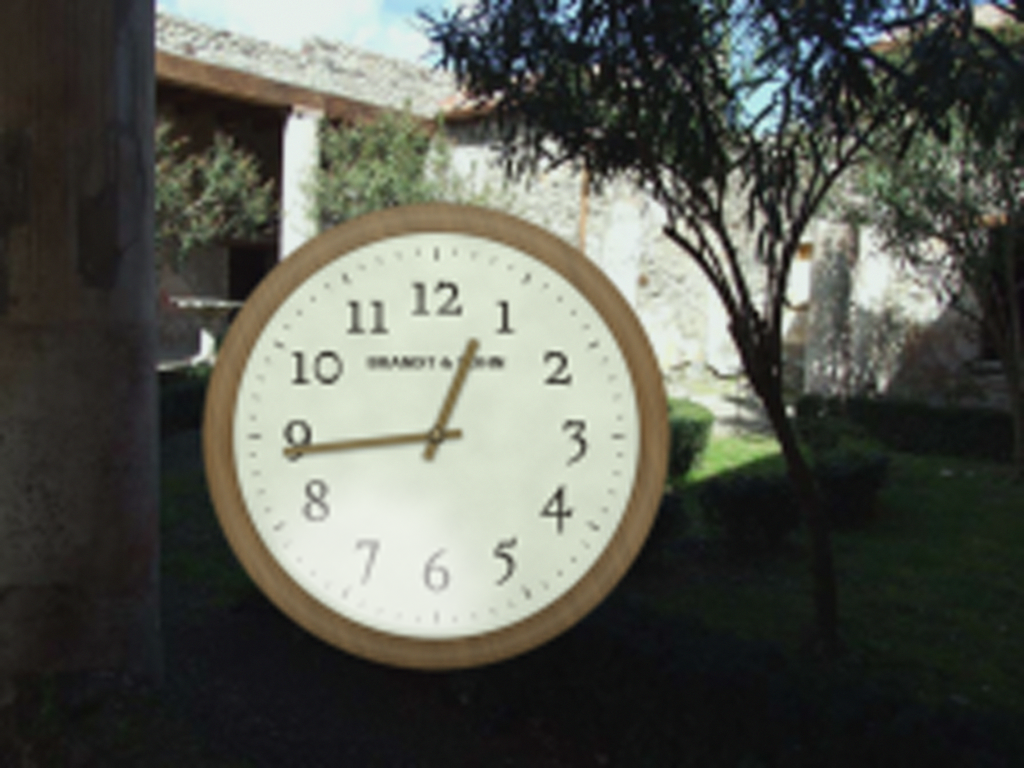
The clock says {"hour": 12, "minute": 44}
